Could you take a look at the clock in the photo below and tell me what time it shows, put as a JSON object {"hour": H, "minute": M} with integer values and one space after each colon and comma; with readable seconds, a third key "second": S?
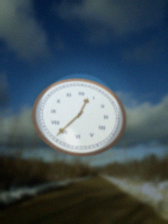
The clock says {"hour": 12, "minute": 36}
